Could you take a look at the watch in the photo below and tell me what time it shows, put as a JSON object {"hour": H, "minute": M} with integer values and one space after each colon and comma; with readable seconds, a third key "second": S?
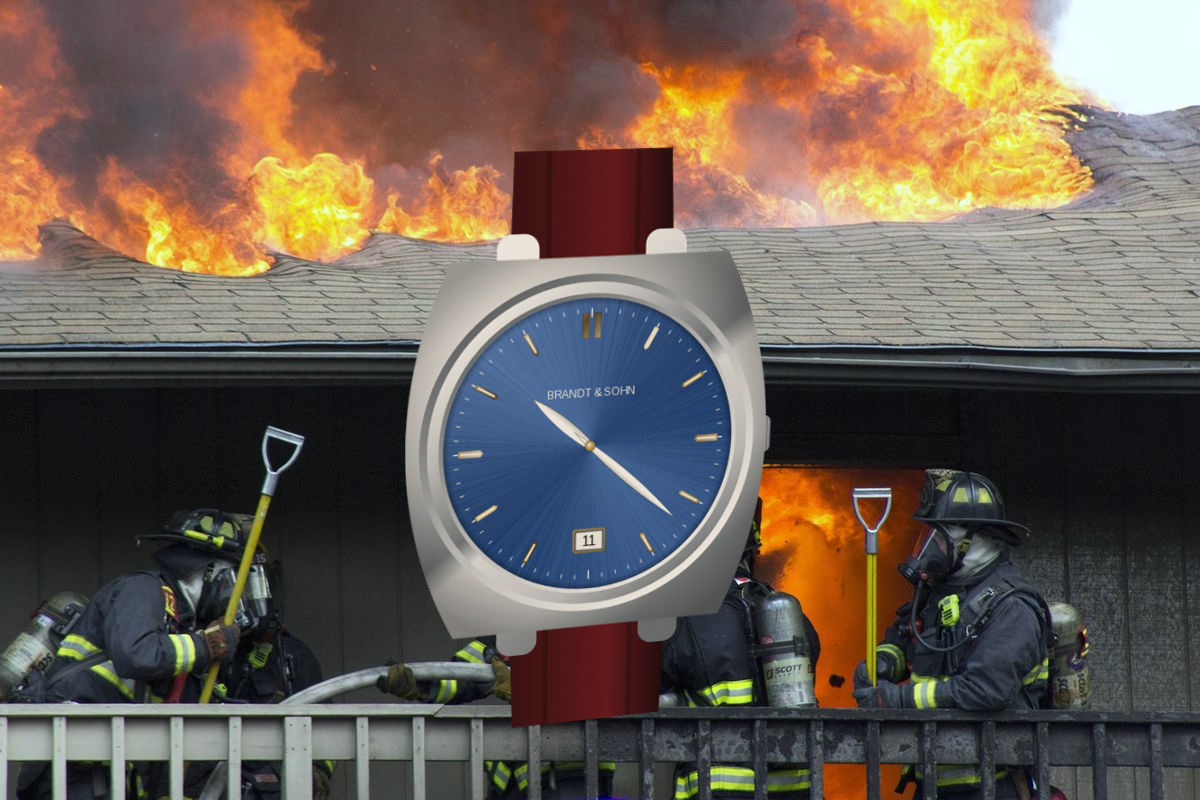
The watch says {"hour": 10, "minute": 22}
